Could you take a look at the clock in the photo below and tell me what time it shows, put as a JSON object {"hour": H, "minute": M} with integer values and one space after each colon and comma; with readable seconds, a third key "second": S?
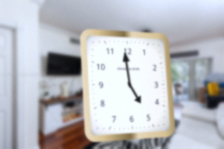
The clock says {"hour": 4, "minute": 59}
